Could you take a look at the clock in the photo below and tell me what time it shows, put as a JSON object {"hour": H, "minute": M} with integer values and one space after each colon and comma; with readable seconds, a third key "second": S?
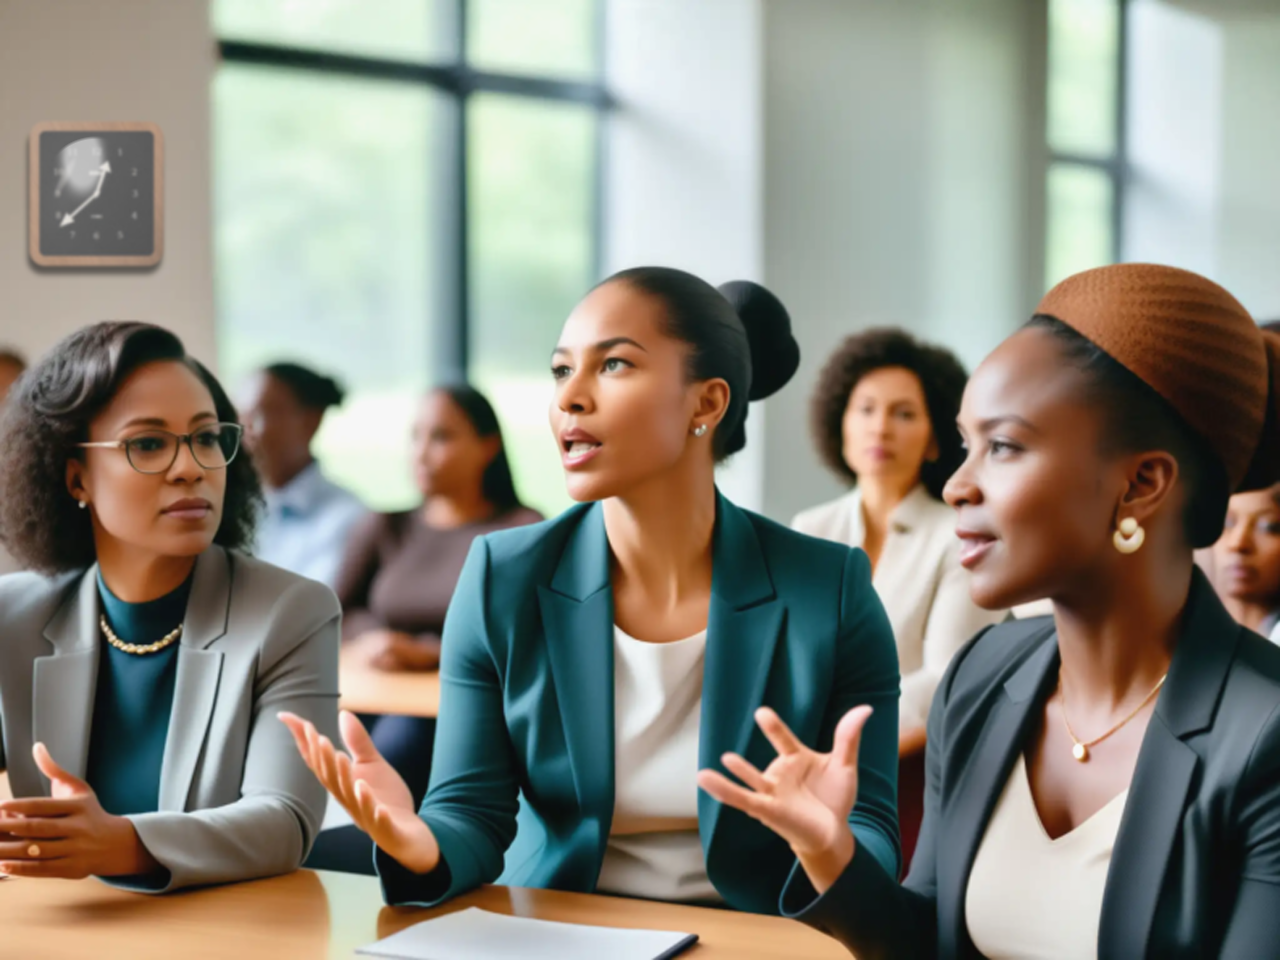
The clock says {"hour": 12, "minute": 38}
